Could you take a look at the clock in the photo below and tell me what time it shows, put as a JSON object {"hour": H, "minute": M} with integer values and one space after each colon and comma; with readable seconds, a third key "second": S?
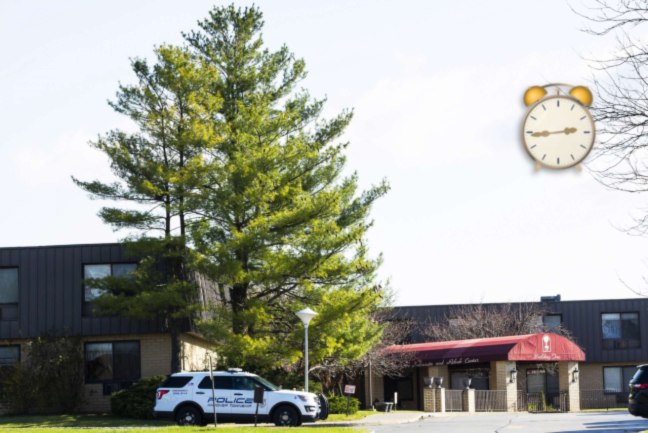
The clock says {"hour": 2, "minute": 44}
